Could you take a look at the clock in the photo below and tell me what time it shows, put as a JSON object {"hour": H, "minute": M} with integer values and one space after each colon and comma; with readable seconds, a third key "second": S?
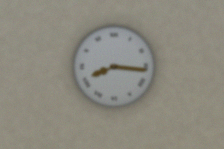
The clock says {"hour": 8, "minute": 16}
